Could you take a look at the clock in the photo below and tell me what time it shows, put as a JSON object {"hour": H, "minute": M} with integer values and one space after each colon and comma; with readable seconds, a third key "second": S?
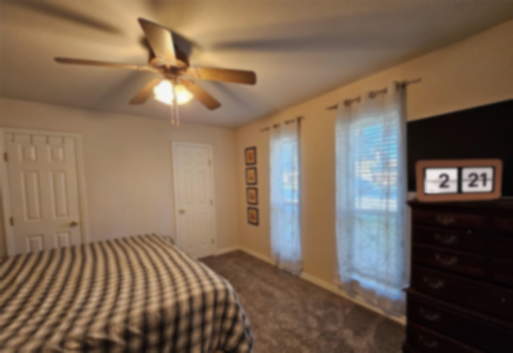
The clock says {"hour": 2, "minute": 21}
